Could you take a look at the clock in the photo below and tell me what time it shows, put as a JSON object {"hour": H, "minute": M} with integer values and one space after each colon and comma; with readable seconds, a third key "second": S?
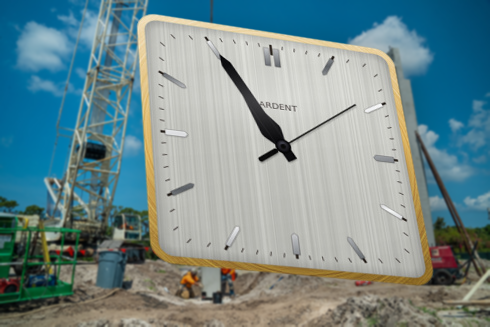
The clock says {"hour": 10, "minute": 55, "second": 9}
